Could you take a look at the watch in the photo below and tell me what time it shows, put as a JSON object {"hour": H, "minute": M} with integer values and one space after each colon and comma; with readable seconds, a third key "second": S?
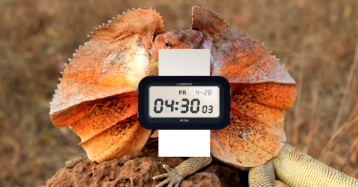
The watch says {"hour": 4, "minute": 30, "second": 3}
